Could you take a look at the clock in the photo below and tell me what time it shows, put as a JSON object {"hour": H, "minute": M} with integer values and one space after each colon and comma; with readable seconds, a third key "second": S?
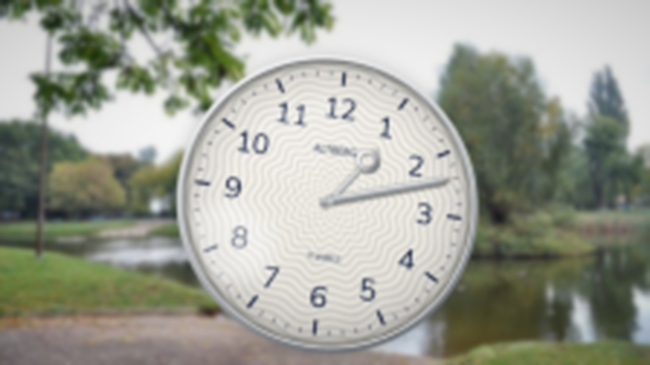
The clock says {"hour": 1, "minute": 12}
